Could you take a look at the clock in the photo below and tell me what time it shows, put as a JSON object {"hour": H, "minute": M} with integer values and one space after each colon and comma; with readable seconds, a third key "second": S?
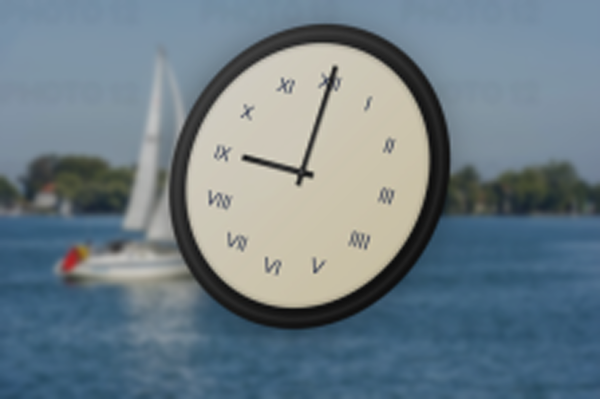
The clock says {"hour": 9, "minute": 0}
